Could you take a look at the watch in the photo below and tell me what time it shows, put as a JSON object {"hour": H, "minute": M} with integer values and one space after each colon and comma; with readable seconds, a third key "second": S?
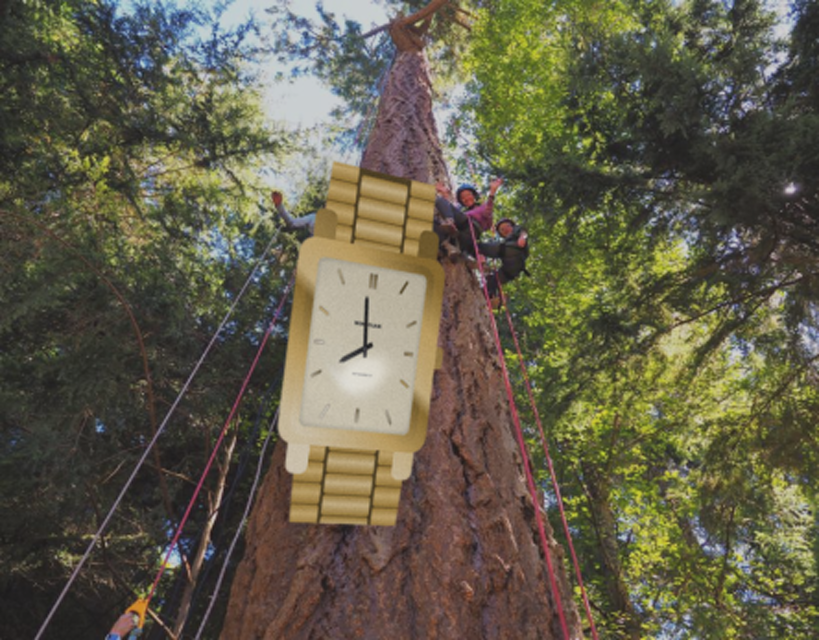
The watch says {"hour": 7, "minute": 59}
